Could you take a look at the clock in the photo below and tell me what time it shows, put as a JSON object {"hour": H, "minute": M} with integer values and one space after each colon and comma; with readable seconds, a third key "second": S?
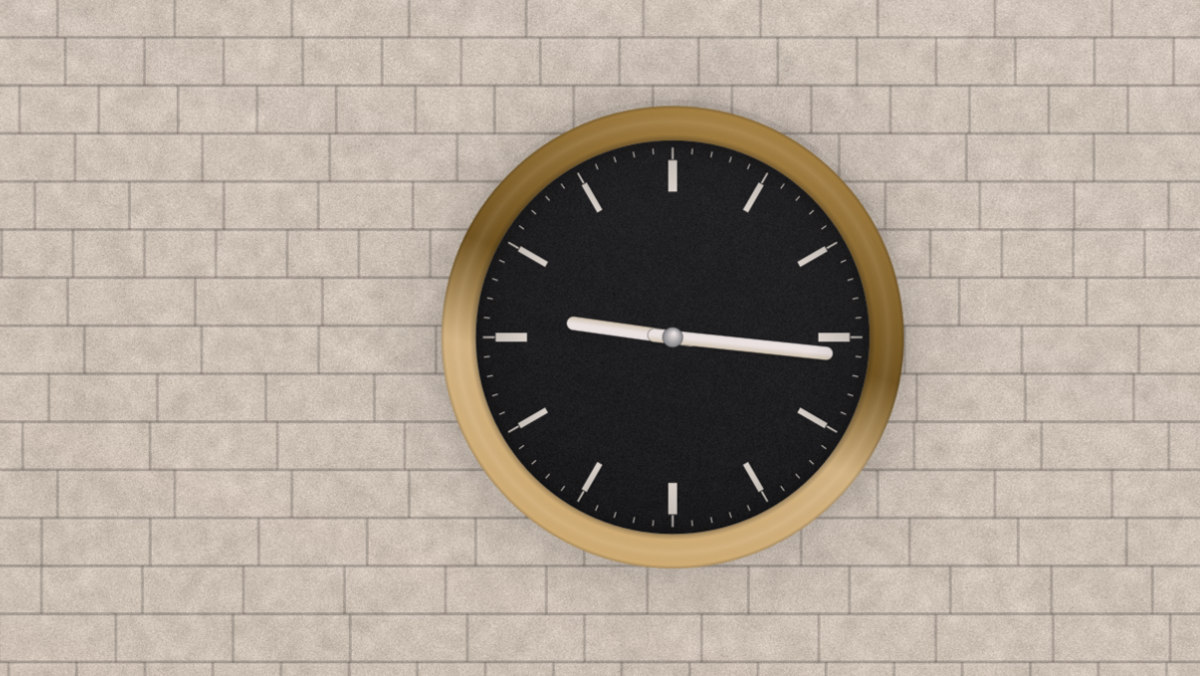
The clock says {"hour": 9, "minute": 16}
